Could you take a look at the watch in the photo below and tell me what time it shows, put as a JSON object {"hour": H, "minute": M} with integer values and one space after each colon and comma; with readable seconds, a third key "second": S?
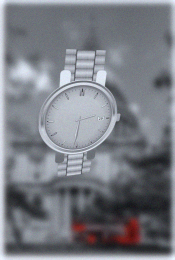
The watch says {"hour": 2, "minute": 31}
